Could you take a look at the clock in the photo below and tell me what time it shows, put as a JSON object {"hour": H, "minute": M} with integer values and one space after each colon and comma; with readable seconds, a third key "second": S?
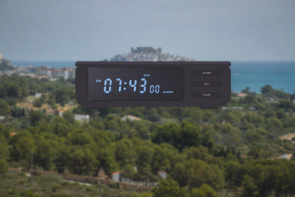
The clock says {"hour": 7, "minute": 43, "second": 0}
